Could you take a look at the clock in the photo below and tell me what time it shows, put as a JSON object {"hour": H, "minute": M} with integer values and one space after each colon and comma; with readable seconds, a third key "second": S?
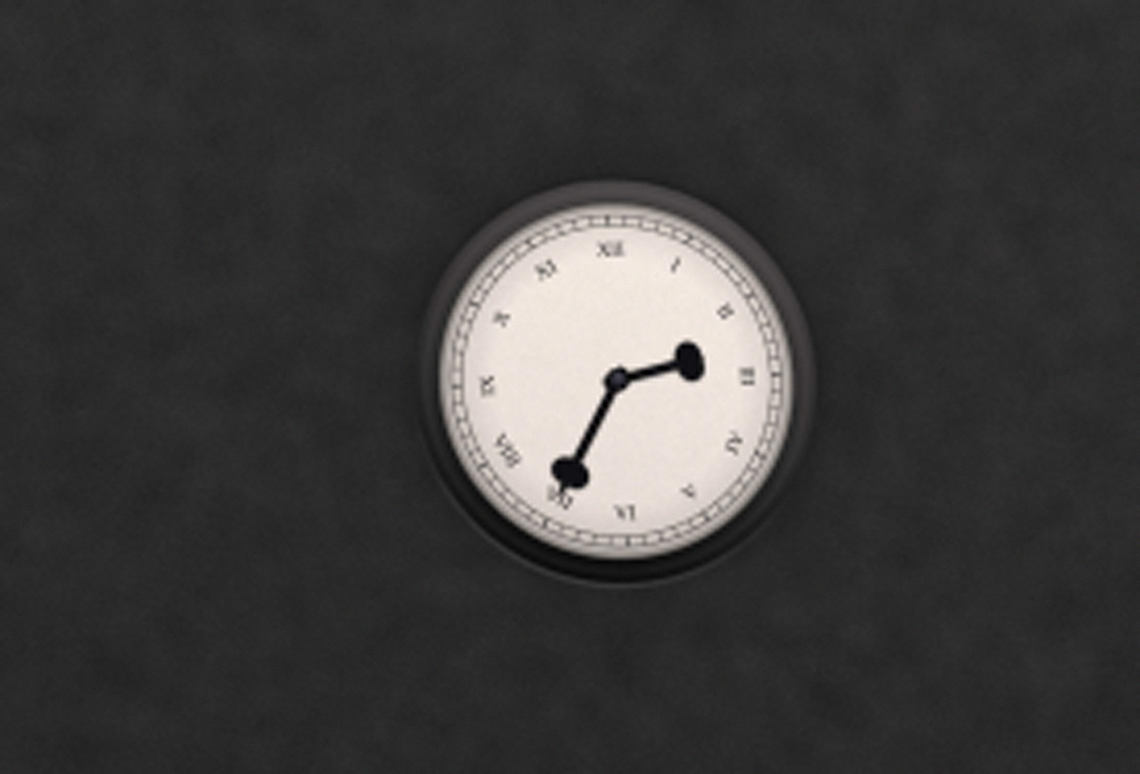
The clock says {"hour": 2, "minute": 35}
